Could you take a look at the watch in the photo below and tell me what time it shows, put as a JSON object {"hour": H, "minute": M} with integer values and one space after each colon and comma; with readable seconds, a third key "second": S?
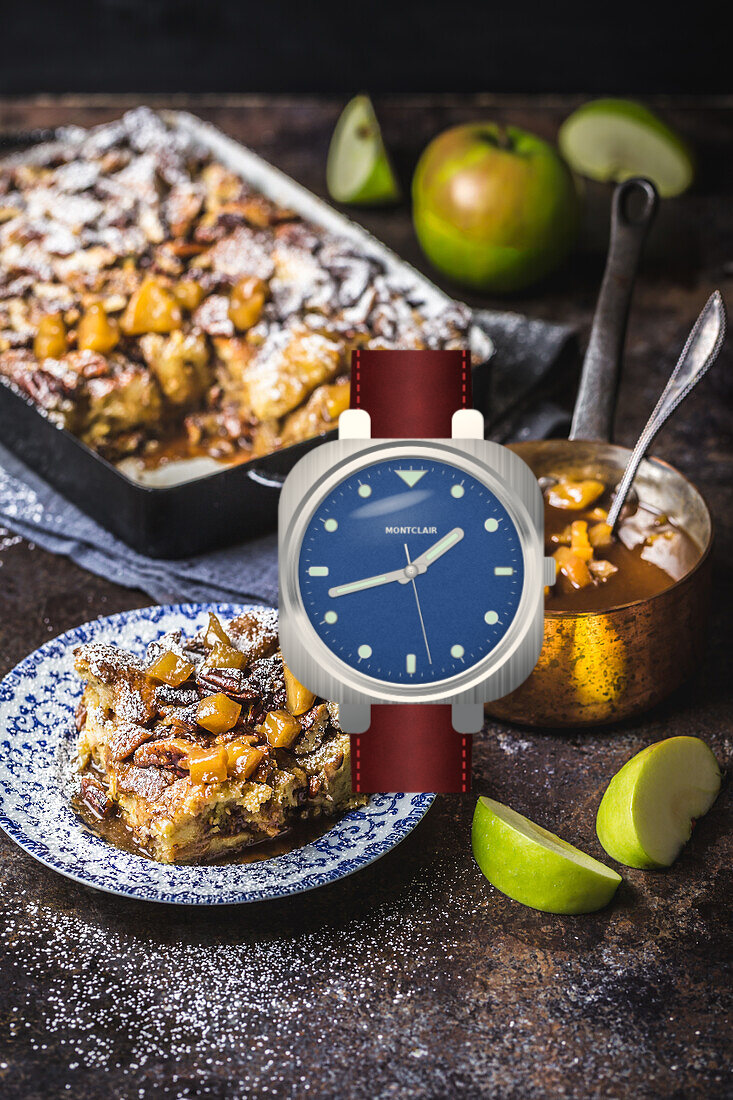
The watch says {"hour": 1, "minute": 42, "second": 28}
